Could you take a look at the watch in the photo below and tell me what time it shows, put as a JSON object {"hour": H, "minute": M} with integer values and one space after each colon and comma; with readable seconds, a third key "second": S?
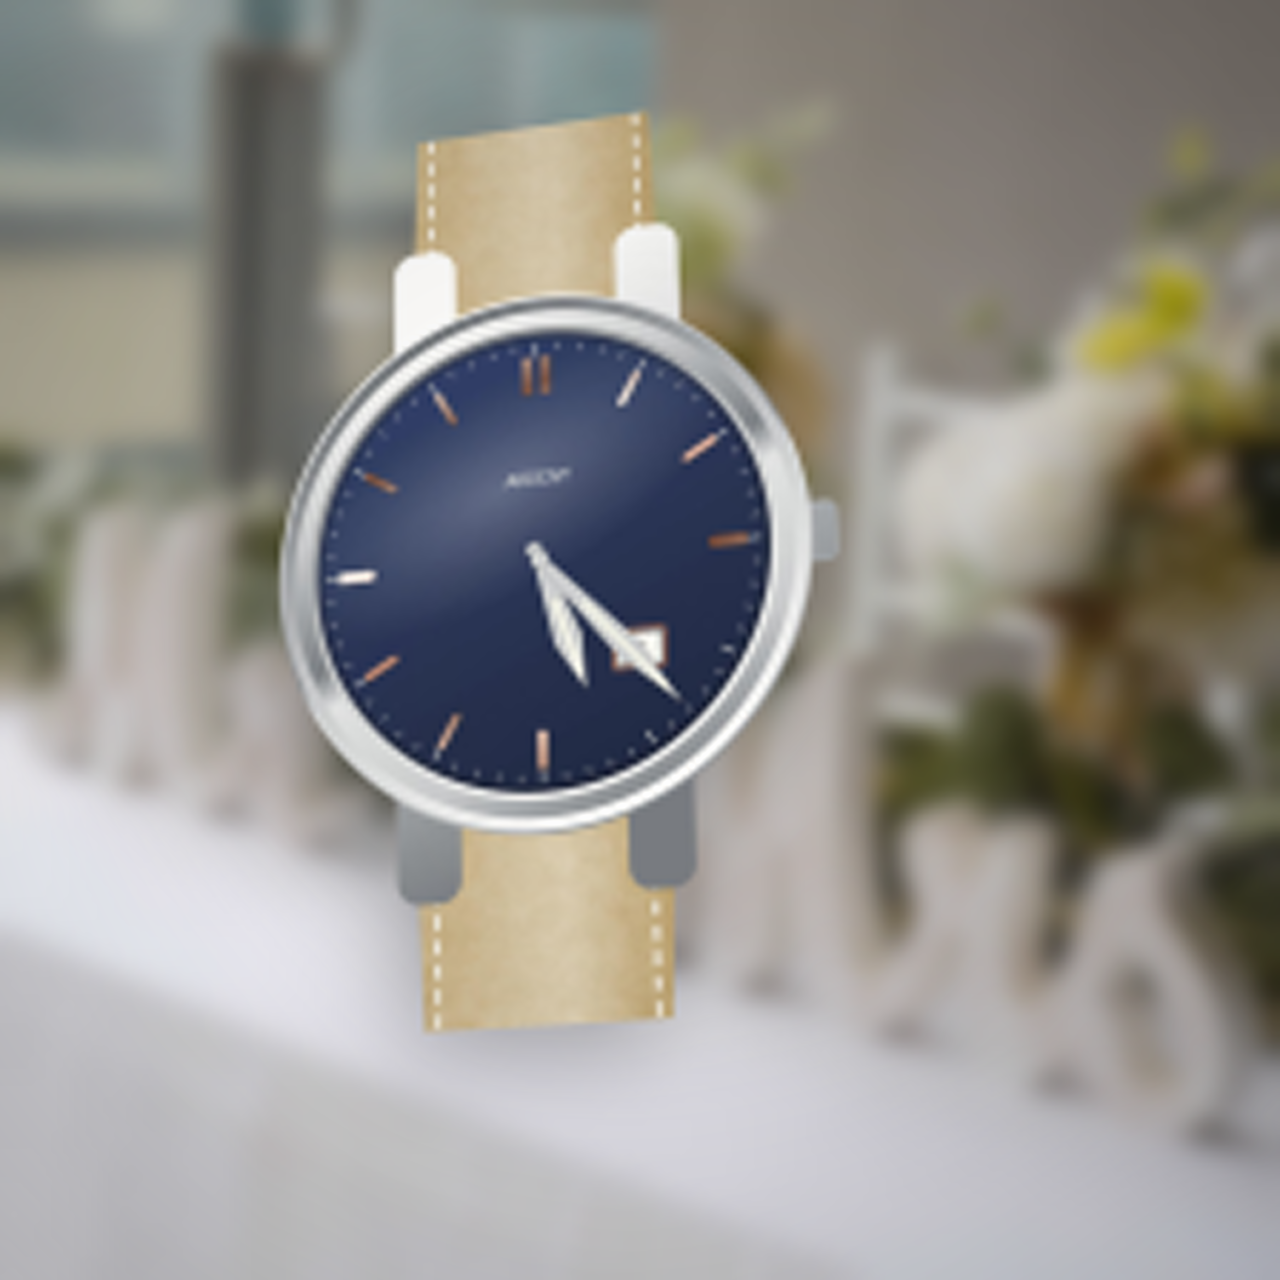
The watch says {"hour": 5, "minute": 23}
